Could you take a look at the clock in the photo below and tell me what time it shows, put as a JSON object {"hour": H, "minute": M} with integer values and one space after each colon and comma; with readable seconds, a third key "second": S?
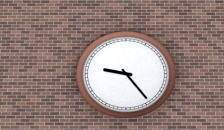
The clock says {"hour": 9, "minute": 24}
